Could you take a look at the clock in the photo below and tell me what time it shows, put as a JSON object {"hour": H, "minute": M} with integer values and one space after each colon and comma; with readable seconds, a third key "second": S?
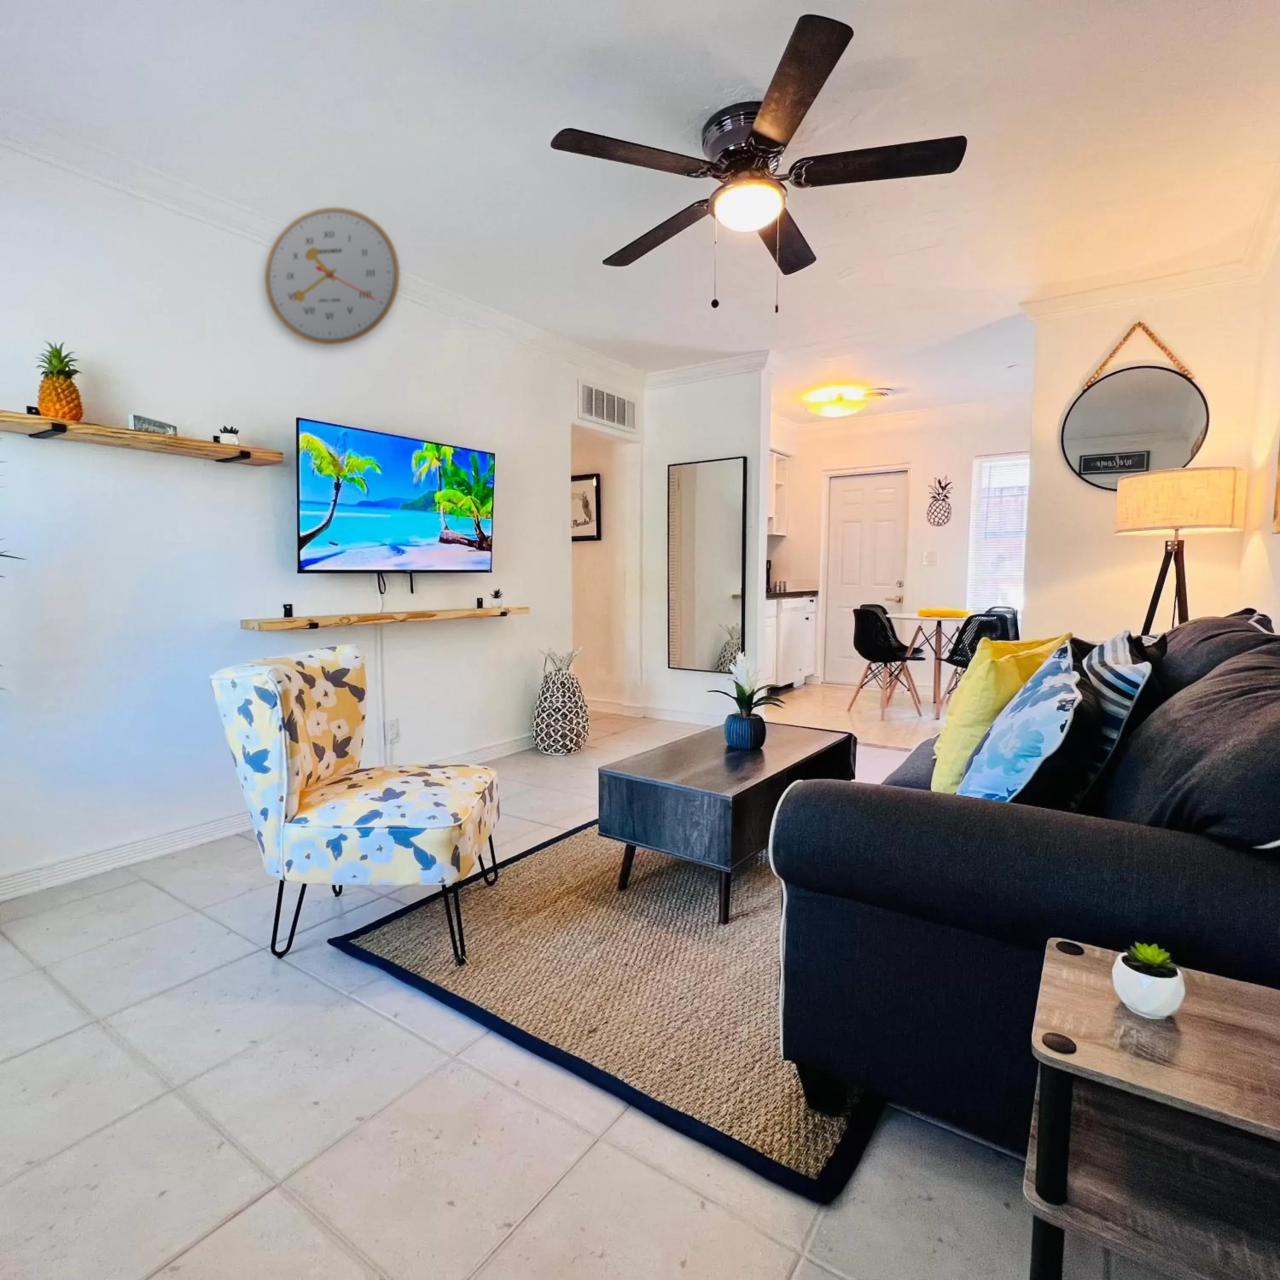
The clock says {"hour": 10, "minute": 39, "second": 20}
